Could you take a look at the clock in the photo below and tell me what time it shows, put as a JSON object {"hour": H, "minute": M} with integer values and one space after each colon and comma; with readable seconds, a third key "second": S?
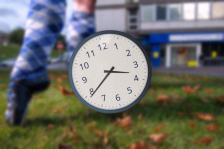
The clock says {"hour": 3, "minute": 39}
